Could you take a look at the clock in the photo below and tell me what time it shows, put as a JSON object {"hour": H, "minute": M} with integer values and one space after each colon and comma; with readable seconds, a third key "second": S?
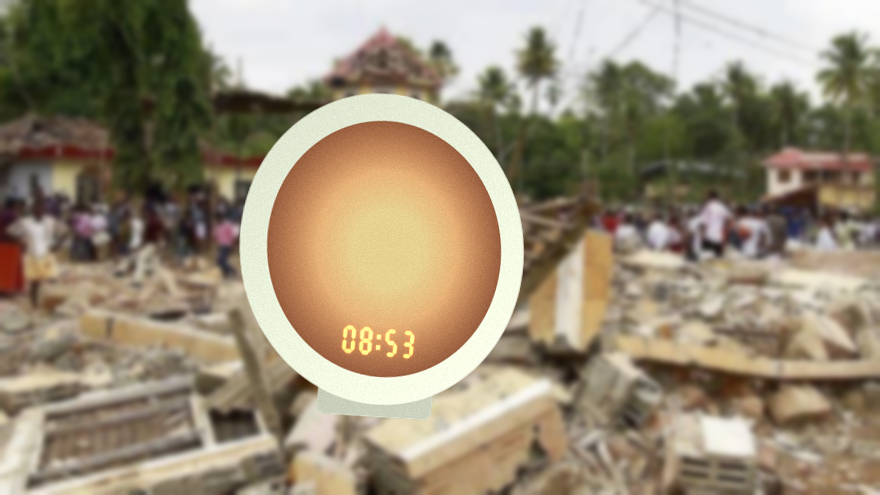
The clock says {"hour": 8, "minute": 53}
